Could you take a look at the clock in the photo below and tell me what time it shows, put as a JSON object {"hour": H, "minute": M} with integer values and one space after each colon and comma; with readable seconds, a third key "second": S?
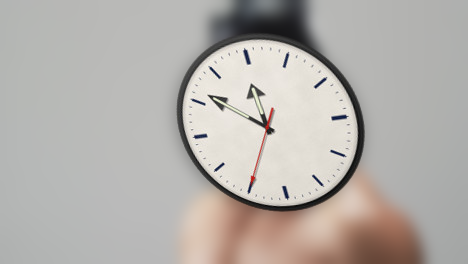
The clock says {"hour": 11, "minute": 51, "second": 35}
